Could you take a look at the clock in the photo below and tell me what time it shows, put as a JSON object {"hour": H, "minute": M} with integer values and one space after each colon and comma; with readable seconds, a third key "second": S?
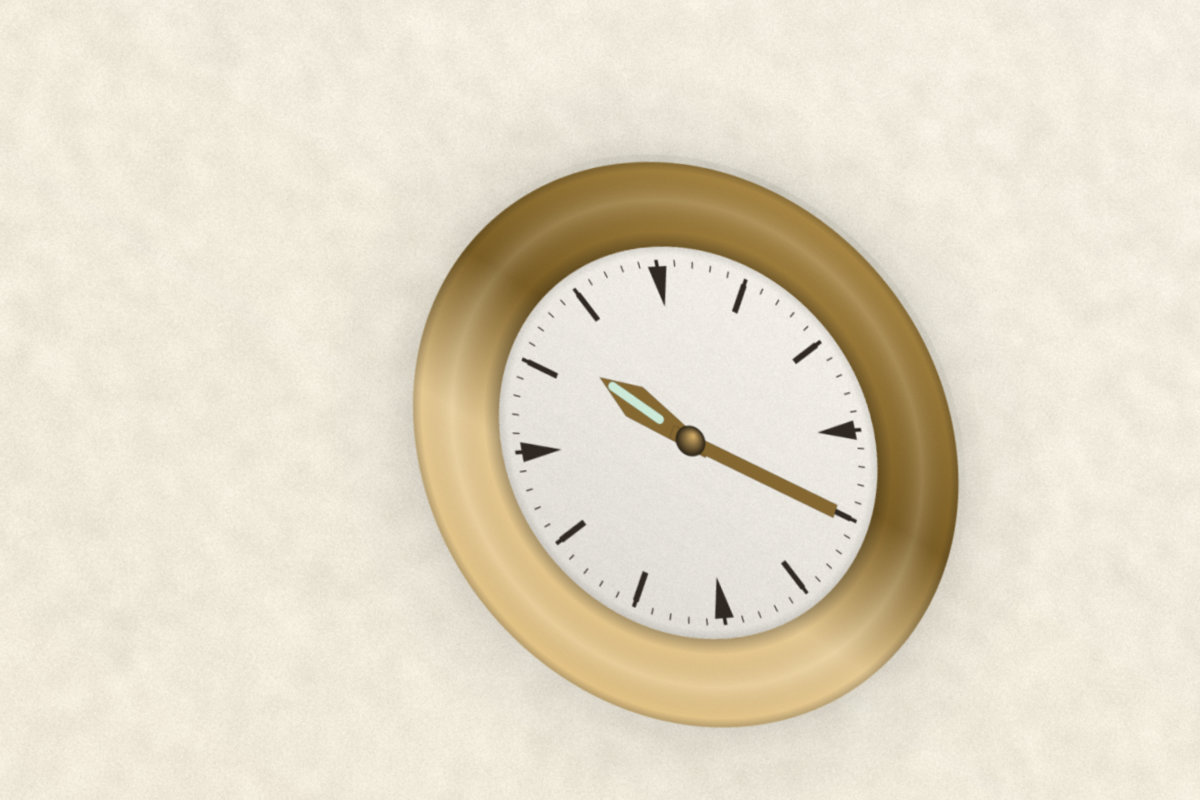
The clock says {"hour": 10, "minute": 20}
